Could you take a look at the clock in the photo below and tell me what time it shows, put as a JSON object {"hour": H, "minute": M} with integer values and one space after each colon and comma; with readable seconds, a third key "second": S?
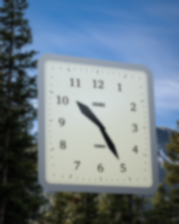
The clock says {"hour": 10, "minute": 25}
